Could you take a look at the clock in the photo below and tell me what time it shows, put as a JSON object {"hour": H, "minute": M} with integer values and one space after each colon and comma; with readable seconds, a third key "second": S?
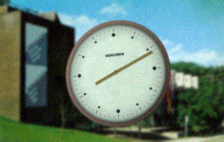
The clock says {"hour": 8, "minute": 11}
